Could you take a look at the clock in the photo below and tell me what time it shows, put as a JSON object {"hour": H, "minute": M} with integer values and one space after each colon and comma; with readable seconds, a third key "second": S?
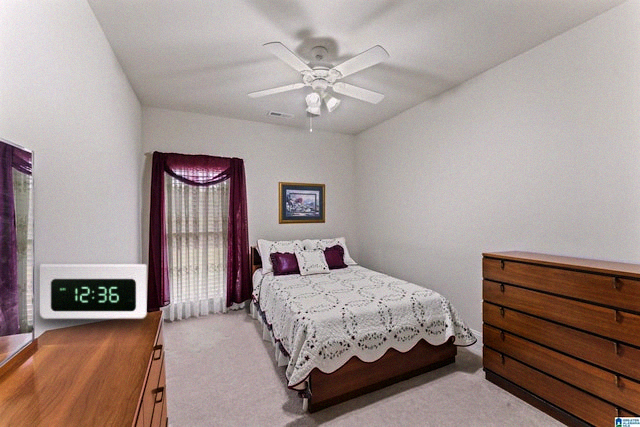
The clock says {"hour": 12, "minute": 36}
